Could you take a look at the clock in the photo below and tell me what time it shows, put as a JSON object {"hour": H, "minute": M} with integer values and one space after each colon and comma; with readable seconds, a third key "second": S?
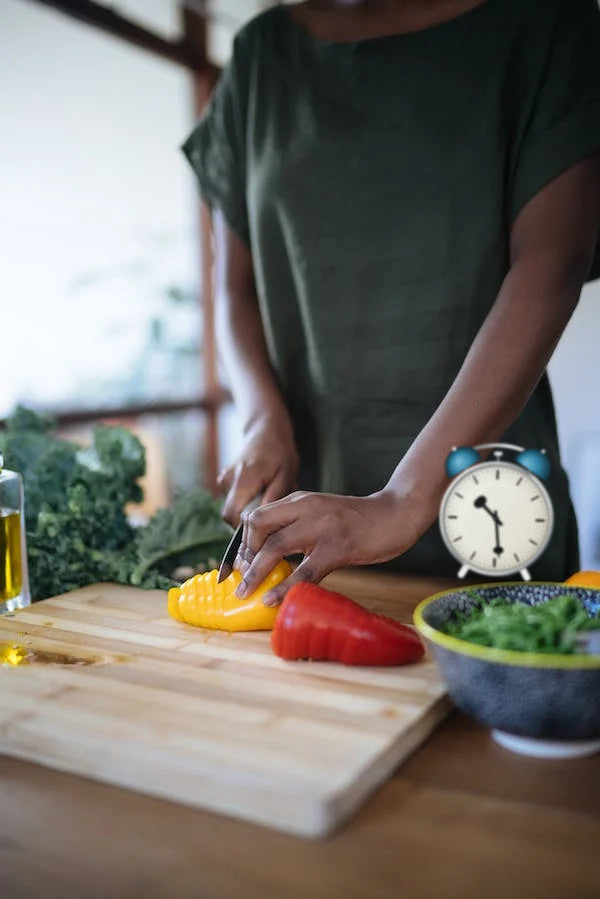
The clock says {"hour": 10, "minute": 29}
